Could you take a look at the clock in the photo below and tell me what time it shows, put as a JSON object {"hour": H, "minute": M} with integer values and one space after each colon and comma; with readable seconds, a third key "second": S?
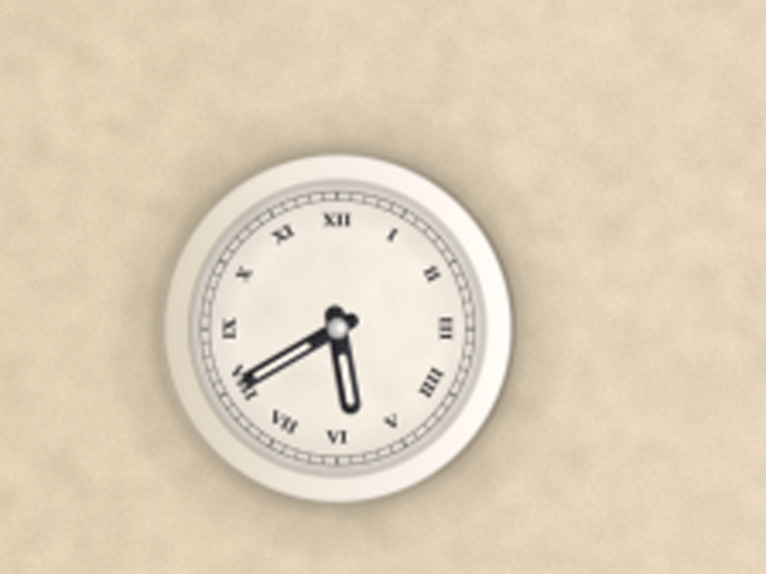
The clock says {"hour": 5, "minute": 40}
